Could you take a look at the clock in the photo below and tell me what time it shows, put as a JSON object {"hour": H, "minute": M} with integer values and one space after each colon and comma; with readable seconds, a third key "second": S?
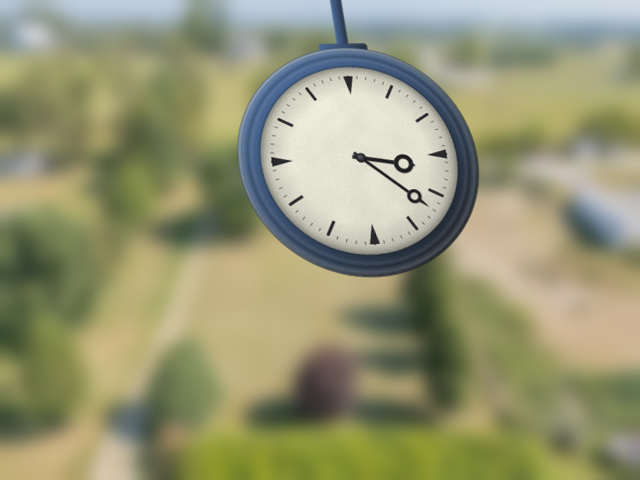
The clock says {"hour": 3, "minute": 22}
